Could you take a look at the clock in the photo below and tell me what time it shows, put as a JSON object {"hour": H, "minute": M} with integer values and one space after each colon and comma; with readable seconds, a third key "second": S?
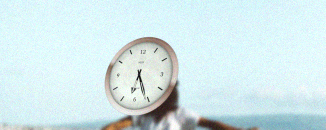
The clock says {"hour": 6, "minute": 26}
